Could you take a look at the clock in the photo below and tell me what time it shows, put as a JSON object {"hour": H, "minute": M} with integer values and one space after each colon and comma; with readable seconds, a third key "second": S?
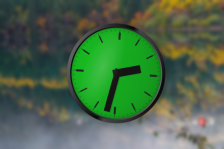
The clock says {"hour": 2, "minute": 32}
